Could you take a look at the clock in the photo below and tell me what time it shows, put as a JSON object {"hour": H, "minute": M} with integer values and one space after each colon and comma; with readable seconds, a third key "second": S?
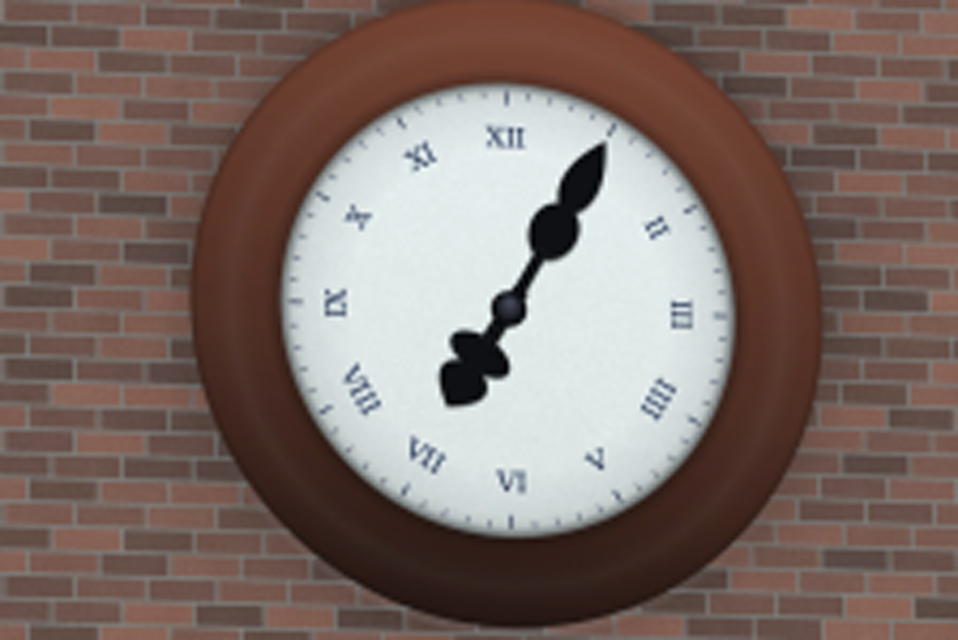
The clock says {"hour": 7, "minute": 5}
